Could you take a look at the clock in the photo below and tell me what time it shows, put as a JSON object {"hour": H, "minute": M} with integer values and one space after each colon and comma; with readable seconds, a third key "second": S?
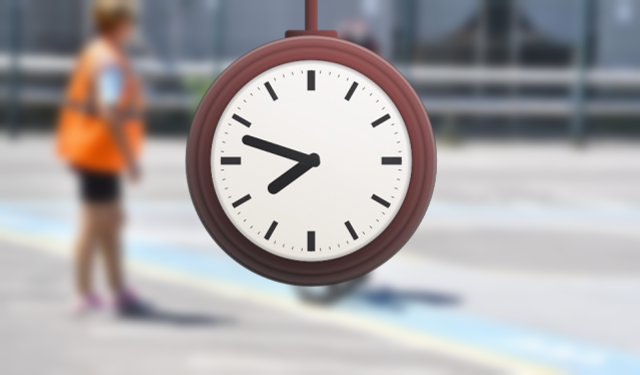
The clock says {"hour": 7, "minute": 48}
